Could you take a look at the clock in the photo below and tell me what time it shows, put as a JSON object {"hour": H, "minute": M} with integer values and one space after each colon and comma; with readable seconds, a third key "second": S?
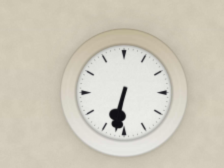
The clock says {"hour": 6, "minute": 32}
